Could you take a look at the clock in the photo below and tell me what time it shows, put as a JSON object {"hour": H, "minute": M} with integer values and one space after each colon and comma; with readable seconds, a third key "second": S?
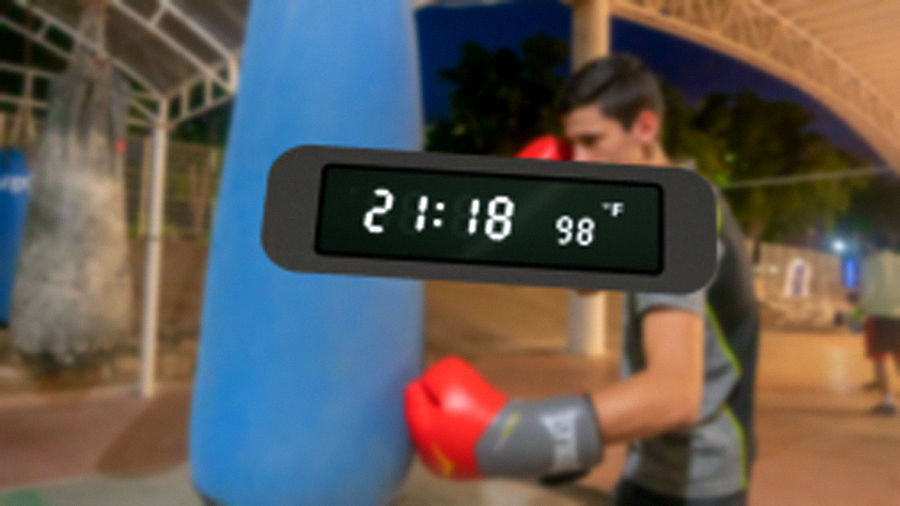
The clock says {"hour": 21, "minute": 18}
